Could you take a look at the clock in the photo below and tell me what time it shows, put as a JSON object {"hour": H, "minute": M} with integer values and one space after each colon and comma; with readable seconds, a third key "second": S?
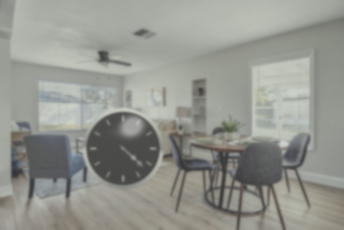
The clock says {"hour": 4, "minute": 22}
